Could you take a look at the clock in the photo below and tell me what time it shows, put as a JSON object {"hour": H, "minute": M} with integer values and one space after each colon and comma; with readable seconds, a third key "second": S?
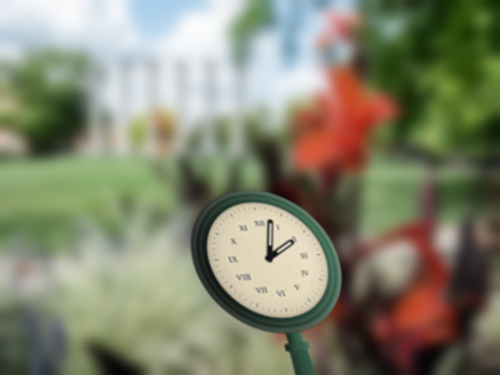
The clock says {"hour": 2, "minute": 3}
